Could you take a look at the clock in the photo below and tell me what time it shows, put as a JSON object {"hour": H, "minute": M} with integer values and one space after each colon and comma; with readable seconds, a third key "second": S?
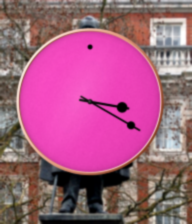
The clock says {"hour": 3, "minute": 20}
